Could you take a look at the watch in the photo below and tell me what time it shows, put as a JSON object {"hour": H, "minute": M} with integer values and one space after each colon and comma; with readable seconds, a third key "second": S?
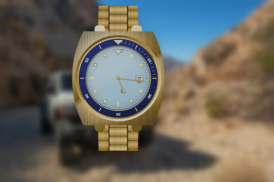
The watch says {"hour": 5, "minute": 16}
